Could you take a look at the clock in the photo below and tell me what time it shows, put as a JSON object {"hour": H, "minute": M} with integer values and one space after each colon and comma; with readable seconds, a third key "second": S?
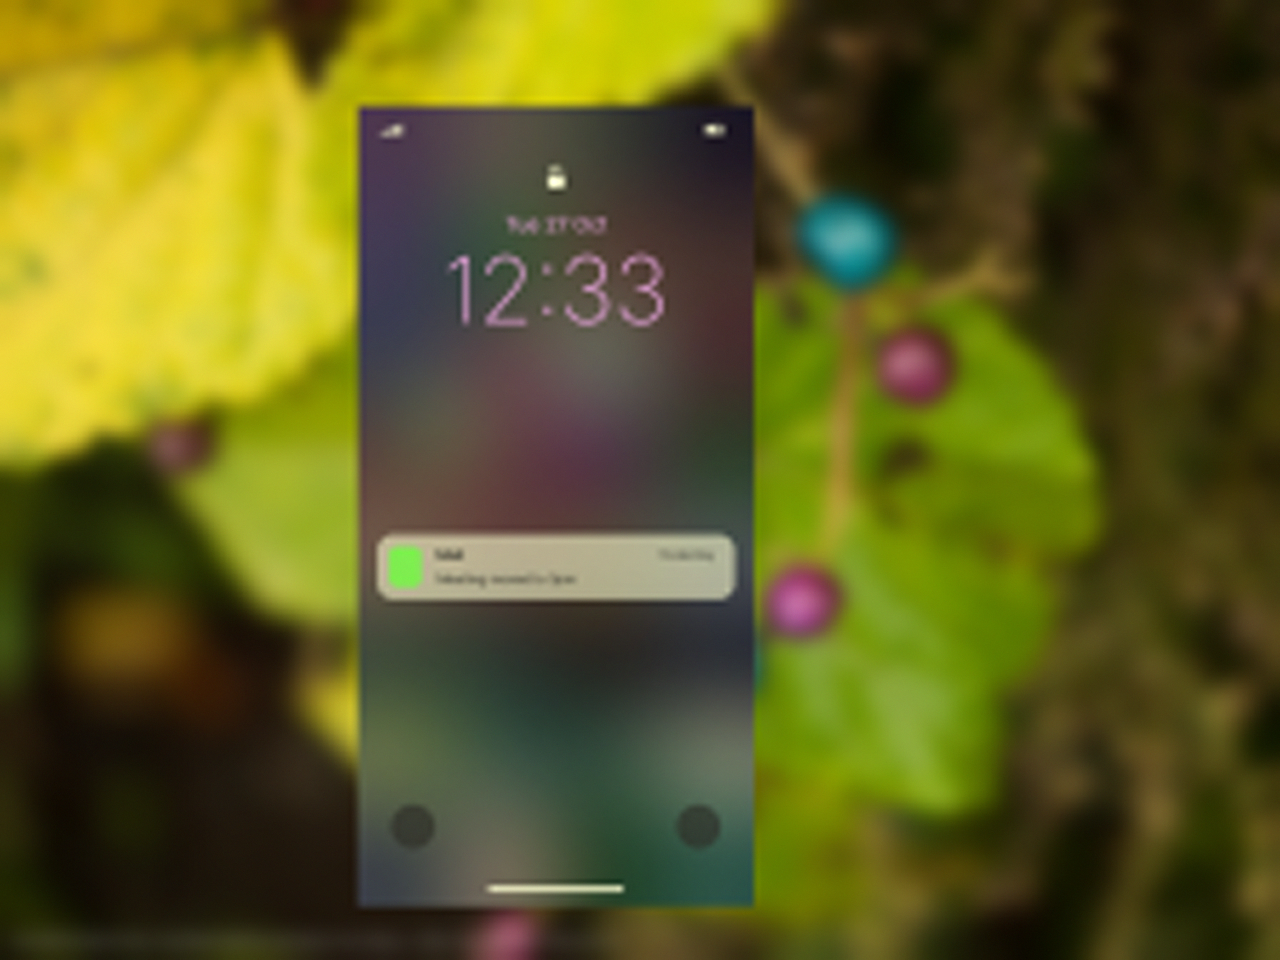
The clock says {"hour": 12, "minute": 33}
